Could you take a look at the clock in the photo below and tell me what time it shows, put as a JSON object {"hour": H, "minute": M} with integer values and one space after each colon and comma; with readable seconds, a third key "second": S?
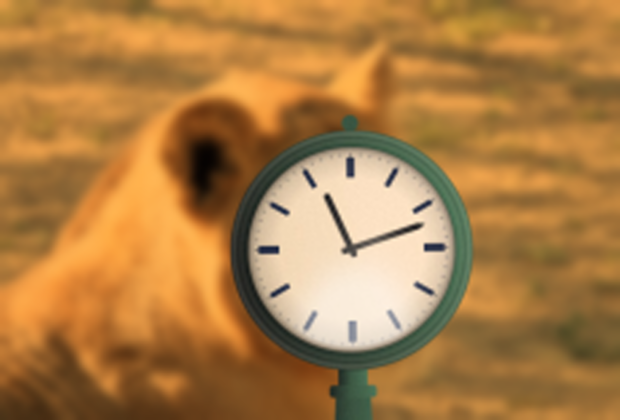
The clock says {"hour": 11, "minute": 12}
